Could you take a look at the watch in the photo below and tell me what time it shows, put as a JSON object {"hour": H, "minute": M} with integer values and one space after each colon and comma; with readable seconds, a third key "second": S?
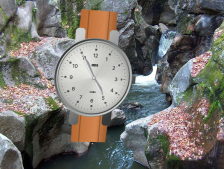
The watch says {"hour": 4, "minute": 55}
